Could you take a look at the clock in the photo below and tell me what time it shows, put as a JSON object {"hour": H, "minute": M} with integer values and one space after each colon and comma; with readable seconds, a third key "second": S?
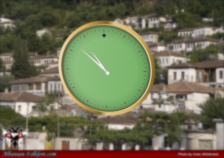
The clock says {"hour": 10, "minute": 52}
